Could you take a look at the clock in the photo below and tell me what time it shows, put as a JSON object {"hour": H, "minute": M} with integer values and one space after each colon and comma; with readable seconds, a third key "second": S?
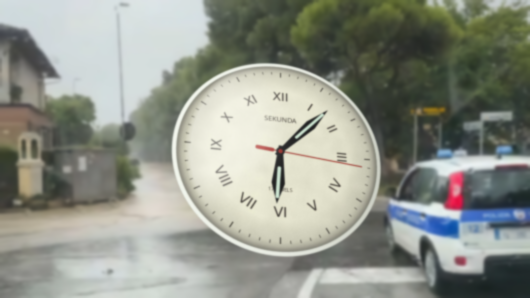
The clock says {"hour": 6, "minute": 7, "second": 16}
